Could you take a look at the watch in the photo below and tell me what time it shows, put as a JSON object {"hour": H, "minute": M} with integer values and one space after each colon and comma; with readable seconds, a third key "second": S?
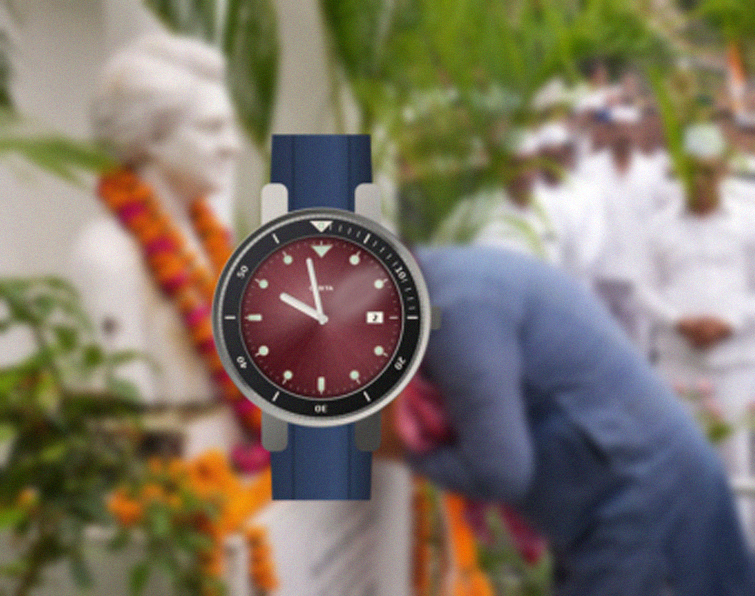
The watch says {"hour": 9, "minute": 58}
